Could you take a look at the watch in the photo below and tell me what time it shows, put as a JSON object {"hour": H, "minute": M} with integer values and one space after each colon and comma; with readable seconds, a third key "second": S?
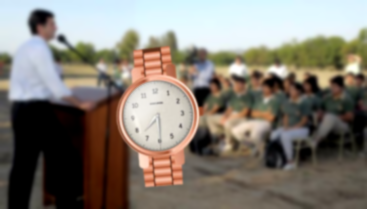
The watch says {"hour": 7, "minute": 30}
